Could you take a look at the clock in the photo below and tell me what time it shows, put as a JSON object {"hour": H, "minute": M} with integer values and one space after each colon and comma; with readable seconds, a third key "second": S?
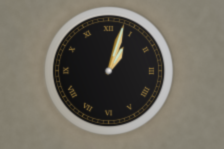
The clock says {"hour": 1, "minute": 3}
